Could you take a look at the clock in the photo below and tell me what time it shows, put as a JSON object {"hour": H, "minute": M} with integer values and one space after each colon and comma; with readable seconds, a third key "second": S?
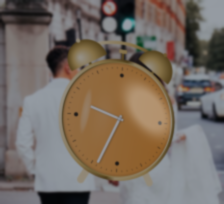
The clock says {"hour": 9, "minute": 34}
